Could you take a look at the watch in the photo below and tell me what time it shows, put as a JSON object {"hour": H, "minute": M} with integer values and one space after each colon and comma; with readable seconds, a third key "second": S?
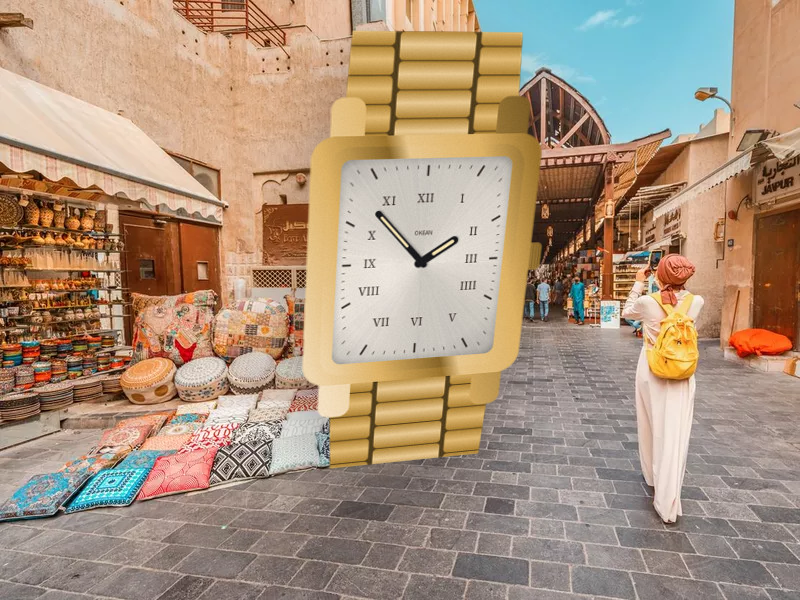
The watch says {"hour": 1, "minute": 53}
